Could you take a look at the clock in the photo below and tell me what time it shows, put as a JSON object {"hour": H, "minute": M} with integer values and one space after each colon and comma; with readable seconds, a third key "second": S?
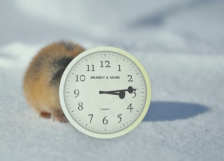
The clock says {"hour": 3, "minute": 14}
